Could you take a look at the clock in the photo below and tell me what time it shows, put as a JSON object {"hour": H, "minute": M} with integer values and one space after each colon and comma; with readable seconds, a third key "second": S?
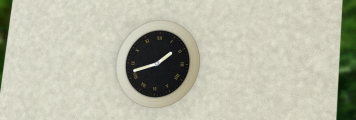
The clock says {"hour": 1, "minute": 42}
